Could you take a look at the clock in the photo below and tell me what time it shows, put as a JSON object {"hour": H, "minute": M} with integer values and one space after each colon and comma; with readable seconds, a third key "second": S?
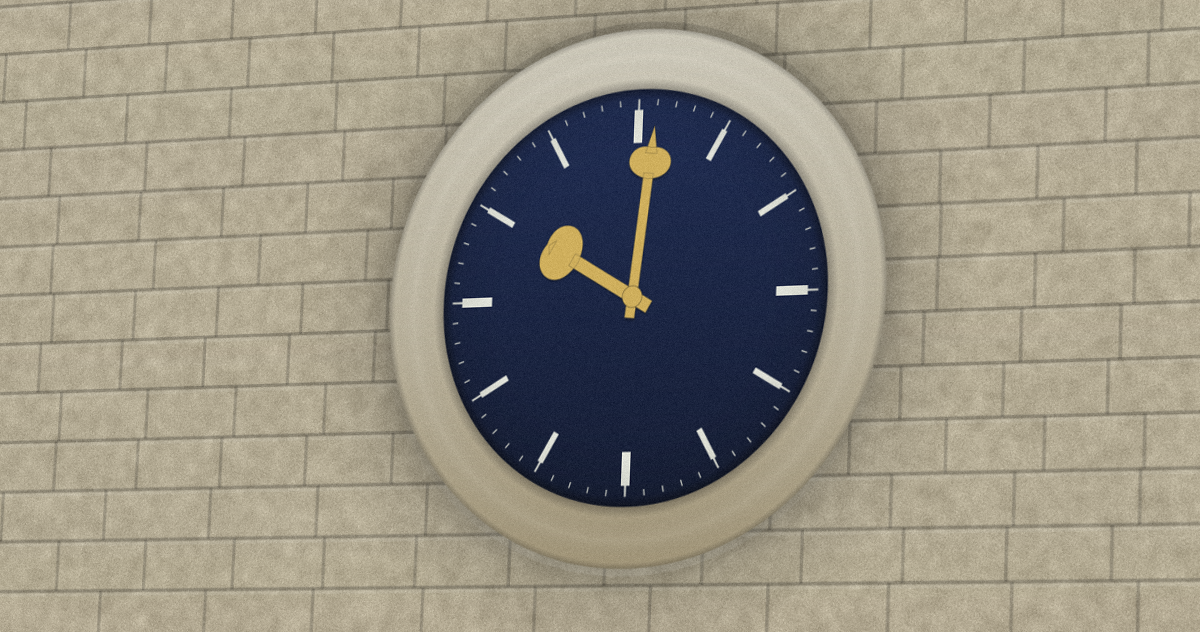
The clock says {"hour": 10, "minute": 1}
